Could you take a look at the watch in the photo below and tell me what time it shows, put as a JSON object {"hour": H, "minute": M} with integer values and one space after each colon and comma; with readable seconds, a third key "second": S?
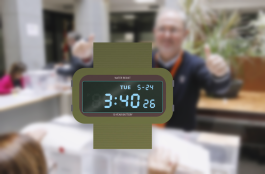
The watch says {"hour": 3, "minute": 40, "second": 26}
